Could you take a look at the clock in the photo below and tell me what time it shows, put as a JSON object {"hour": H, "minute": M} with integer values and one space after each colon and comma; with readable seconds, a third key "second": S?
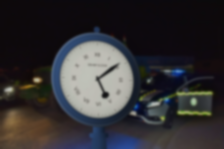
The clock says {"hour": 5, "minute": 9}
